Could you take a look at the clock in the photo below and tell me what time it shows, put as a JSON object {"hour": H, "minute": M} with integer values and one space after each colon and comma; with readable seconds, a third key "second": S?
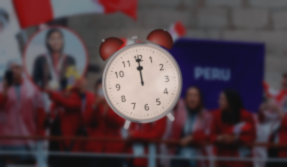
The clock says {"hour": 12, "minute": 0}
